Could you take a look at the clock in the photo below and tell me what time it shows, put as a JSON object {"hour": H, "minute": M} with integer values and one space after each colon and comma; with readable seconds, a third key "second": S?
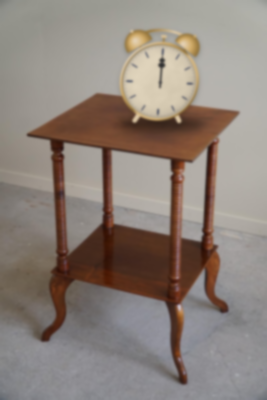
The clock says {"hour": 12, "minute": 0}
